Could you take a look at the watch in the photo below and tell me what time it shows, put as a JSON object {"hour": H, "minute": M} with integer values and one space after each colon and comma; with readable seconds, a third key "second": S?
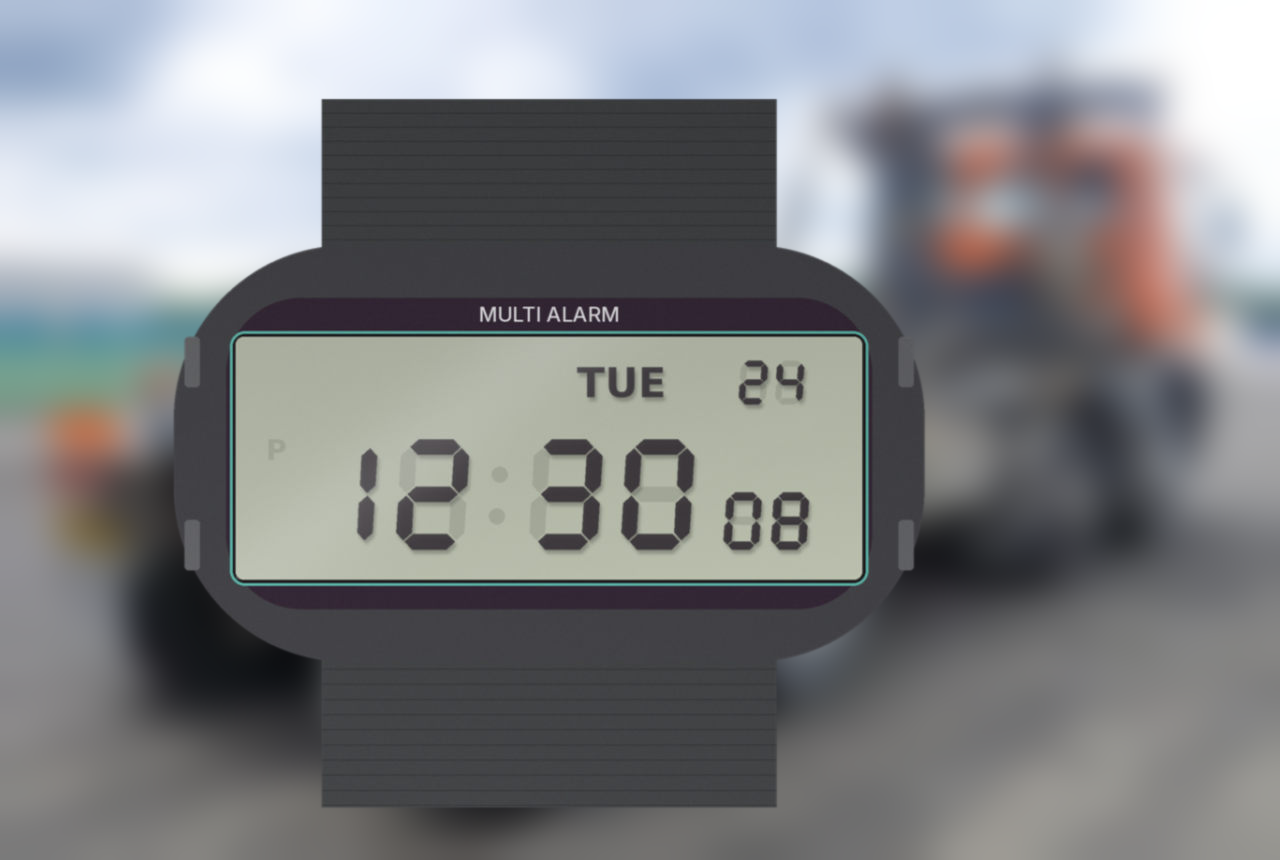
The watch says {"hour": 12, "minute": 30, "second": 8}
